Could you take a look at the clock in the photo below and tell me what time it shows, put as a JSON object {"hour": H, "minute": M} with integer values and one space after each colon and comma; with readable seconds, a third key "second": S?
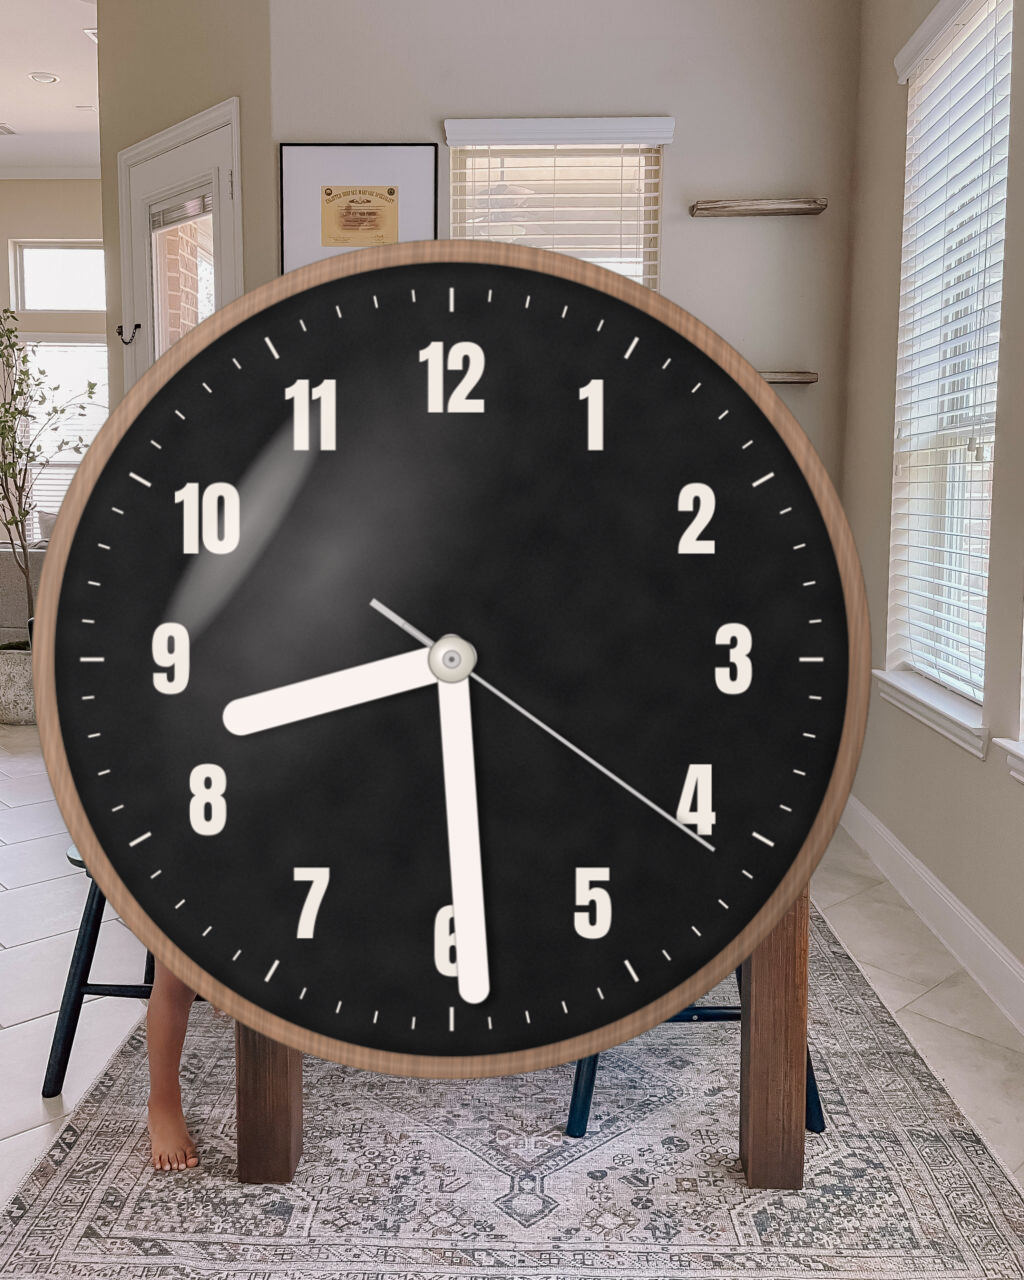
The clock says {"hour": 8, "minute": 29, "second": 21}
